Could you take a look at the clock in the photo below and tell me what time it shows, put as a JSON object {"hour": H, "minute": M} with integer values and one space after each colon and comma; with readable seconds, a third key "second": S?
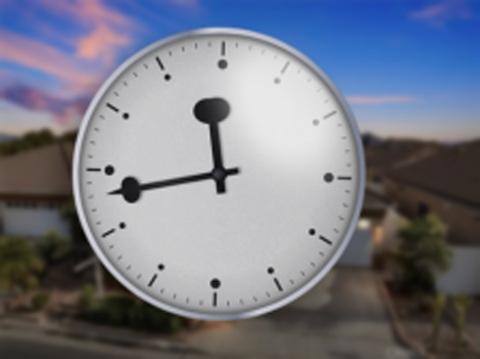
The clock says {"hour": 11, "minute": 43}
